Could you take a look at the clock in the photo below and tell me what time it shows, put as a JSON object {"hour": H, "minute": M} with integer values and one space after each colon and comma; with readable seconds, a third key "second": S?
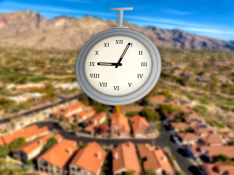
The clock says {"hour": 9, "minute": 4}
